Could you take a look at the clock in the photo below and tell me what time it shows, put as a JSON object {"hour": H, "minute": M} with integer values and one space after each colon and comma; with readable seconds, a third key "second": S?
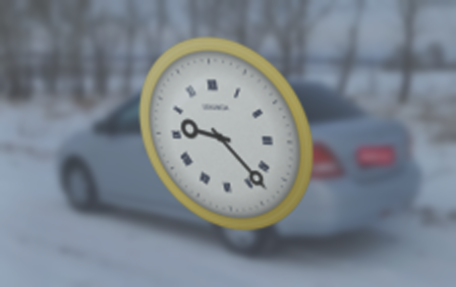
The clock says {"hour": 9, "minute": 23}
